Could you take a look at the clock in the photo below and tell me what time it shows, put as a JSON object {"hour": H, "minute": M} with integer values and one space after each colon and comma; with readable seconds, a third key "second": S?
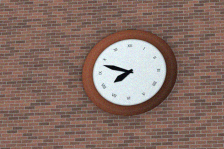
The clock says {"hour": 7, "minute": 48}
